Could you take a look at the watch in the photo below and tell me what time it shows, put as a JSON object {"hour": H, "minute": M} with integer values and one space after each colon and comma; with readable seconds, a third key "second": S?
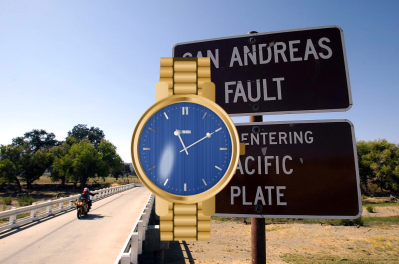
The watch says {"hour": 11, "minute": 10}
